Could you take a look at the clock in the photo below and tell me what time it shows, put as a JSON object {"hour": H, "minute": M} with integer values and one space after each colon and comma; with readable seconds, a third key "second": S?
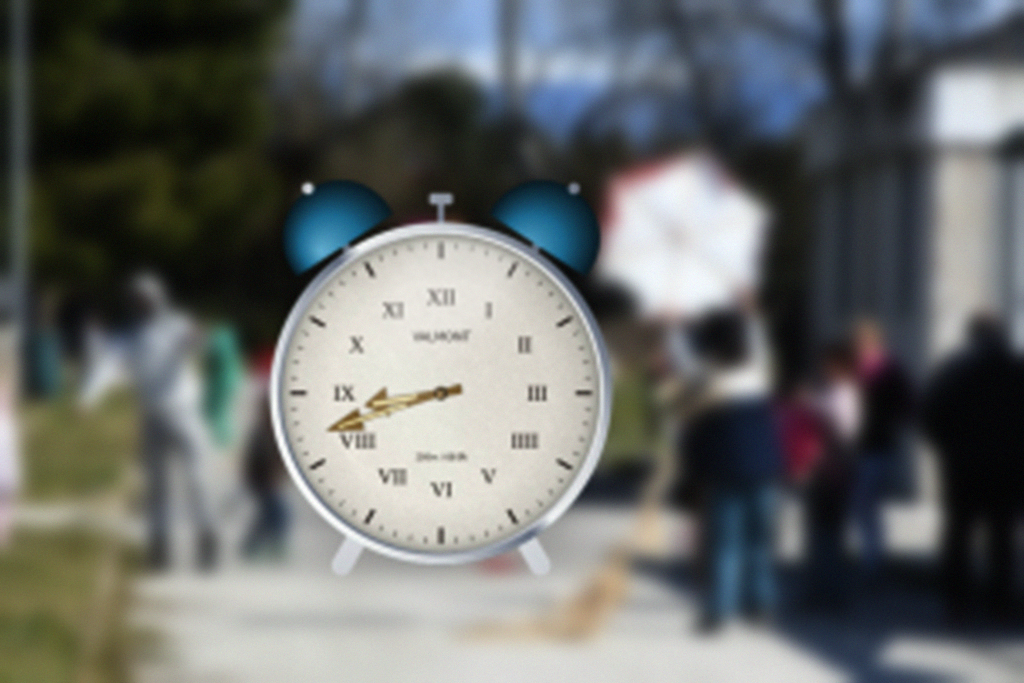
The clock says {"hour": 8, "minute": 42}
